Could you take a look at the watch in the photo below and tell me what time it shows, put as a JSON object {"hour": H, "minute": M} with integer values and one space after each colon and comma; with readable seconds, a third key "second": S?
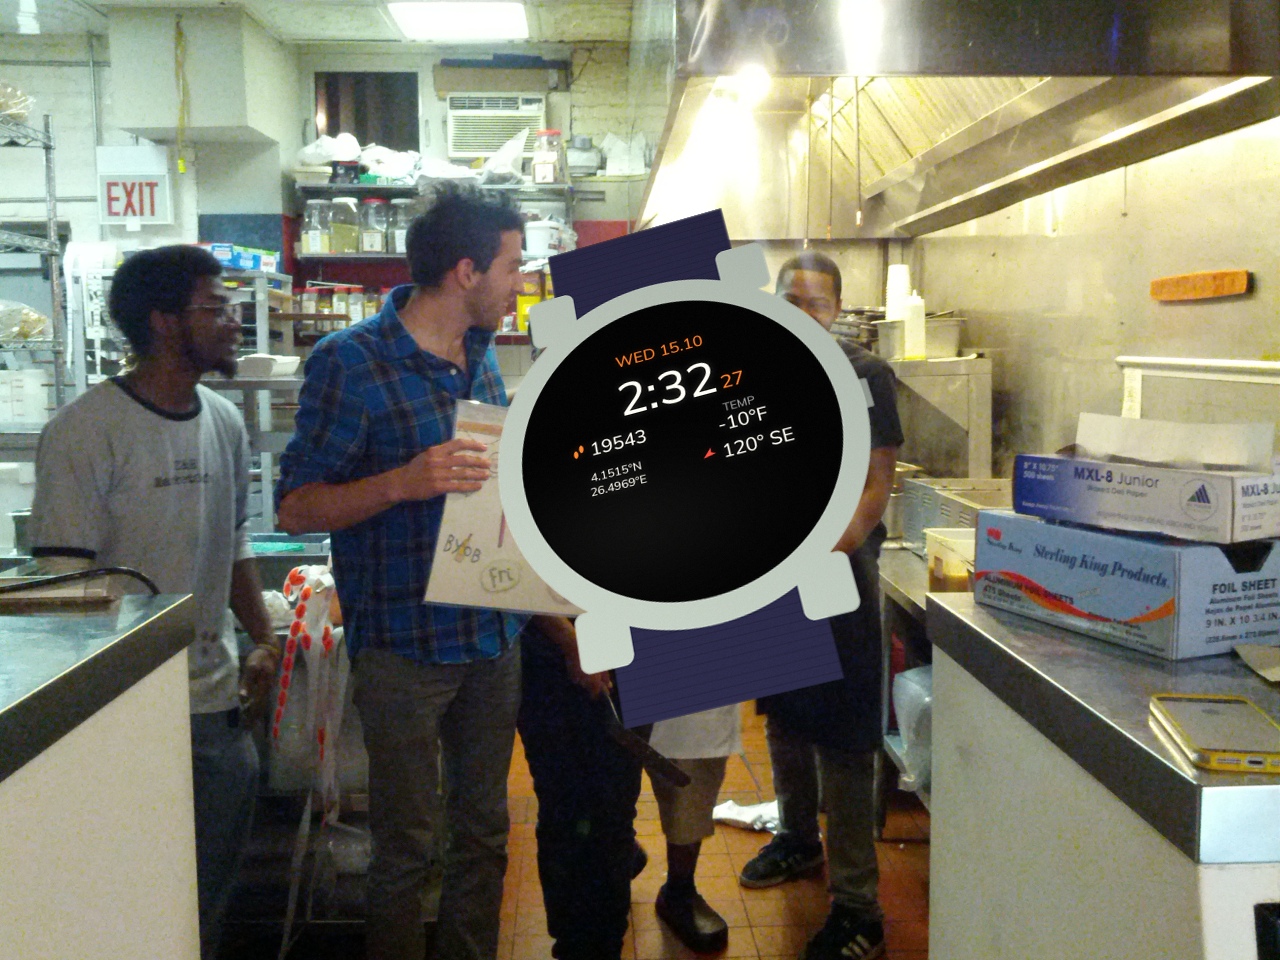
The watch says {"hour": 2, "minute": 32, "second": 27}
